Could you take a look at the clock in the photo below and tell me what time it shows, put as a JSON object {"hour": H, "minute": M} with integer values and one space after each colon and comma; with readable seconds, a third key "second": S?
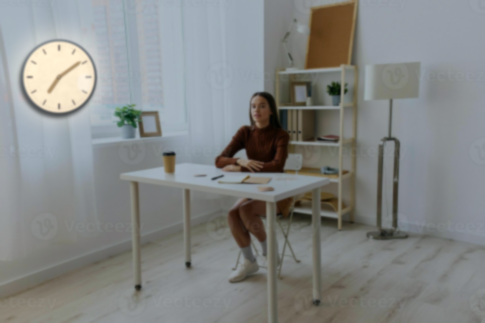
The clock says {"hour": 7, "minute": 9}
